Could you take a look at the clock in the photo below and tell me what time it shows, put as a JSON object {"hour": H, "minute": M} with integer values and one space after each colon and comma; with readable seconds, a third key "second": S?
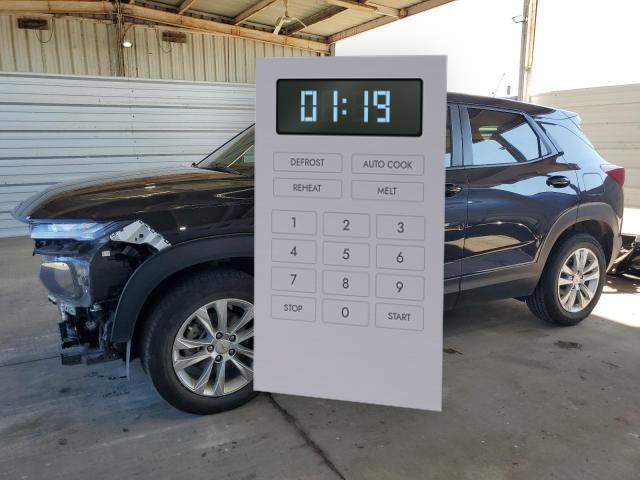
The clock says {"hour": 1, "minute": 19}
